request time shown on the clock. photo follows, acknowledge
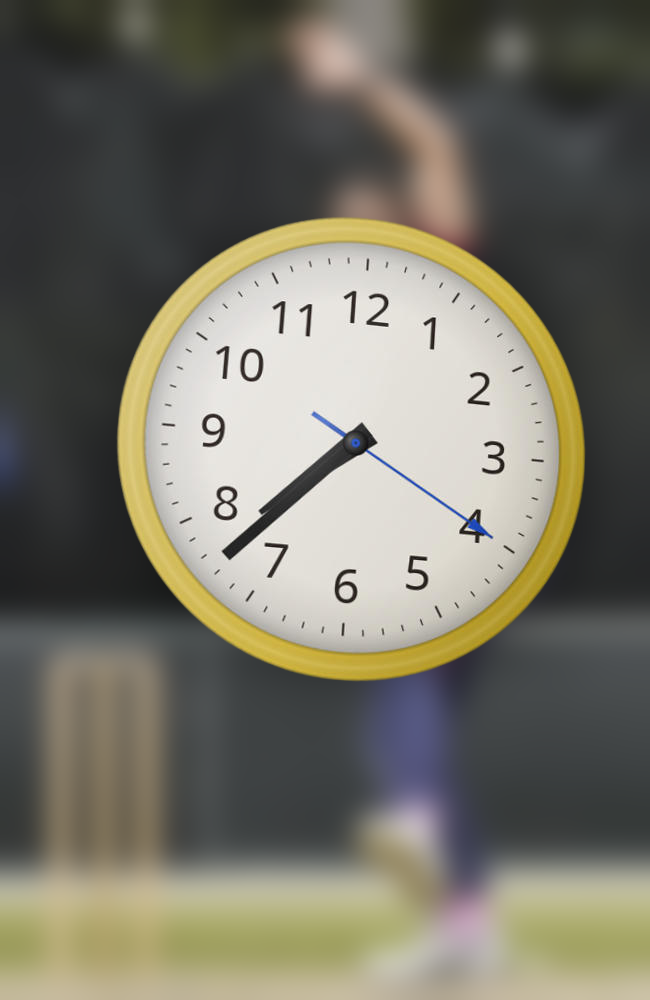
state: 7:37:20
